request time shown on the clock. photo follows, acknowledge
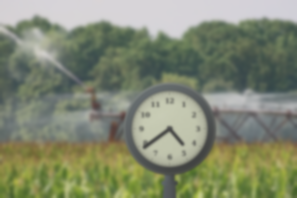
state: 4:39
